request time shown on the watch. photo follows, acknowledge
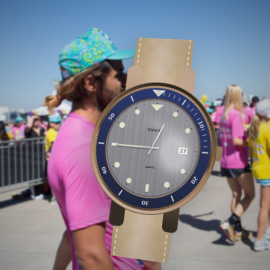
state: 12:45
